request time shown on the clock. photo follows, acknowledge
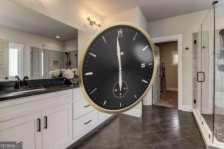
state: 5:59
